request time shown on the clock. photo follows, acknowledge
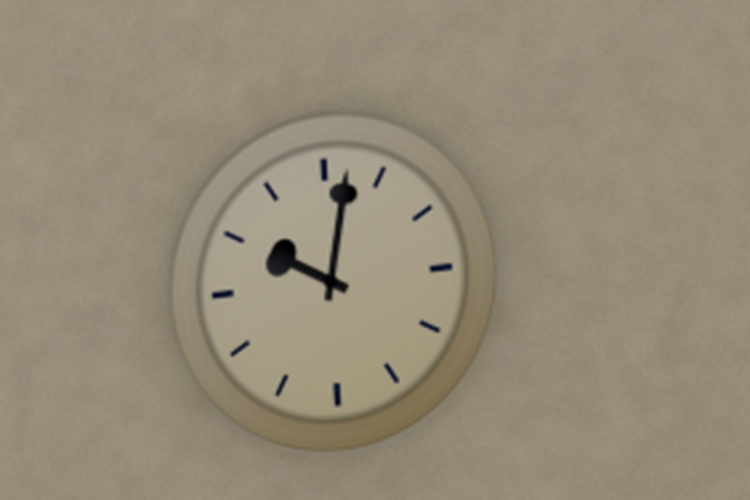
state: 10:02
